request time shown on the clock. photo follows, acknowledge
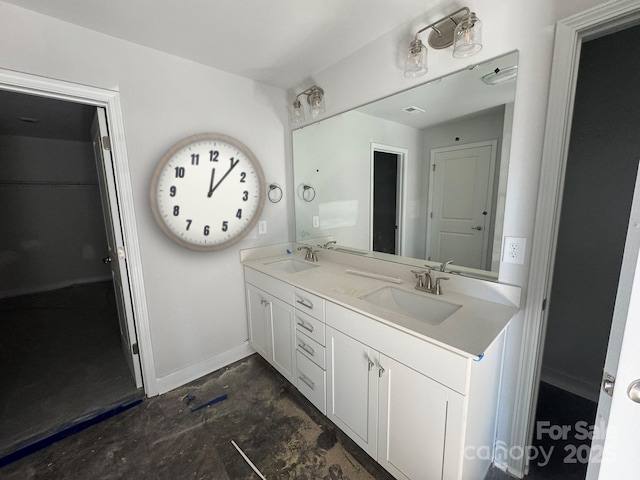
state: 12:06
